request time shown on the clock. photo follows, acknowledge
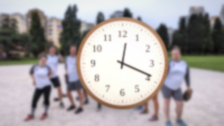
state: 12:19
